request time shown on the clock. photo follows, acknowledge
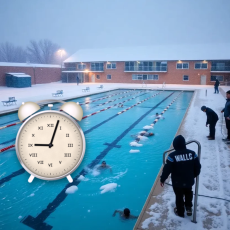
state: 9:03
